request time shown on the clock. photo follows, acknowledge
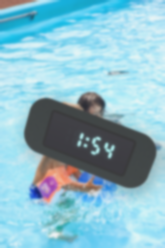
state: 1:54
